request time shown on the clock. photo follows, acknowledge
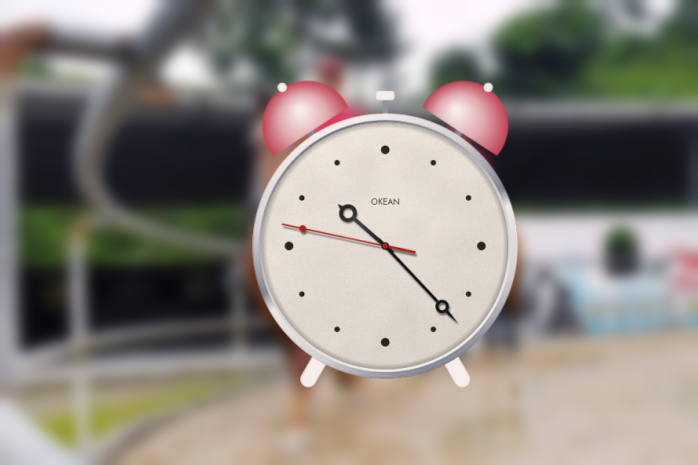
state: 10:22:47
